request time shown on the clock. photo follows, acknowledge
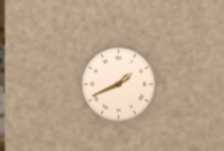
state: 1:41
